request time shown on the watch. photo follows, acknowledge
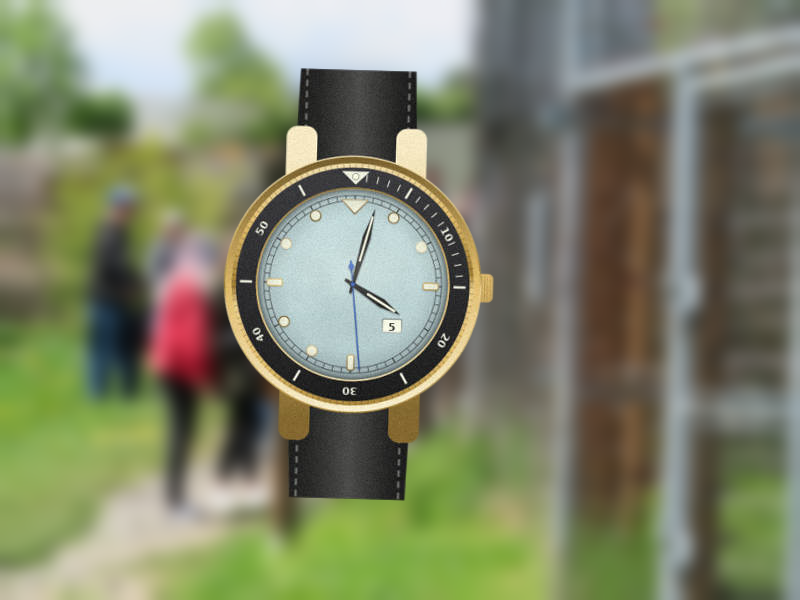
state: 4:02:29
